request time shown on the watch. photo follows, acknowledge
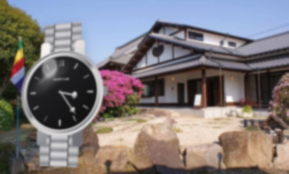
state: 3:24
